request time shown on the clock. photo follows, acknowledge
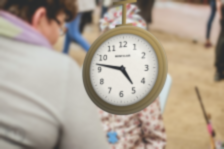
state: 4:47
